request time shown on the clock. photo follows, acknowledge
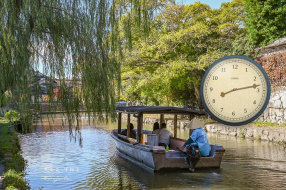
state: 8:13
